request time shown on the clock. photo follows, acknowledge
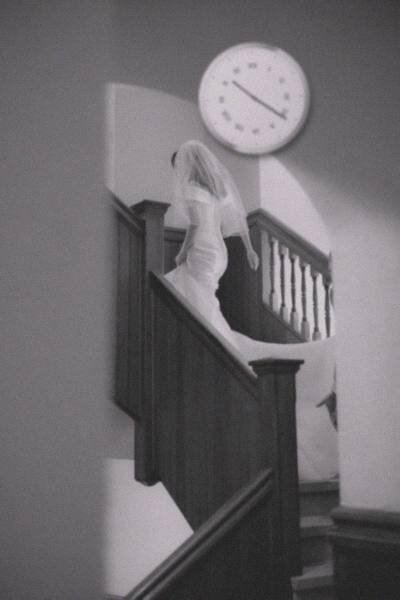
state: 10:21
